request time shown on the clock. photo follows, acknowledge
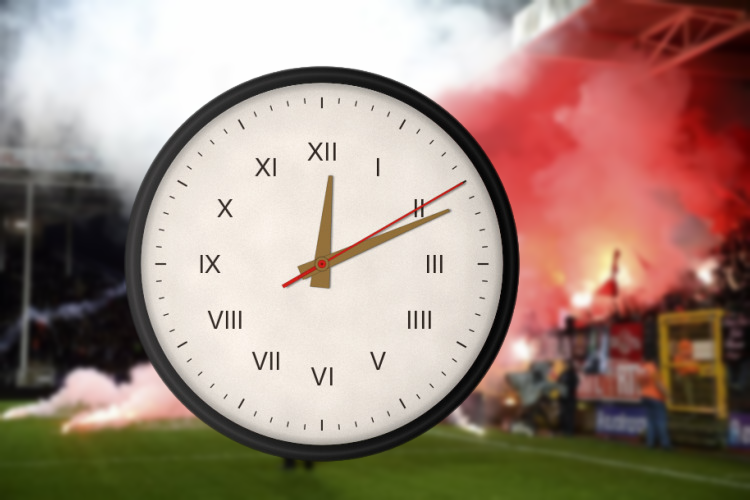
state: 12:11:10
